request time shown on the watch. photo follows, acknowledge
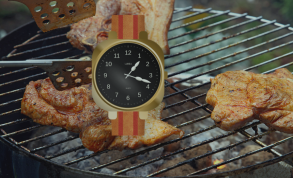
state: 1:18
